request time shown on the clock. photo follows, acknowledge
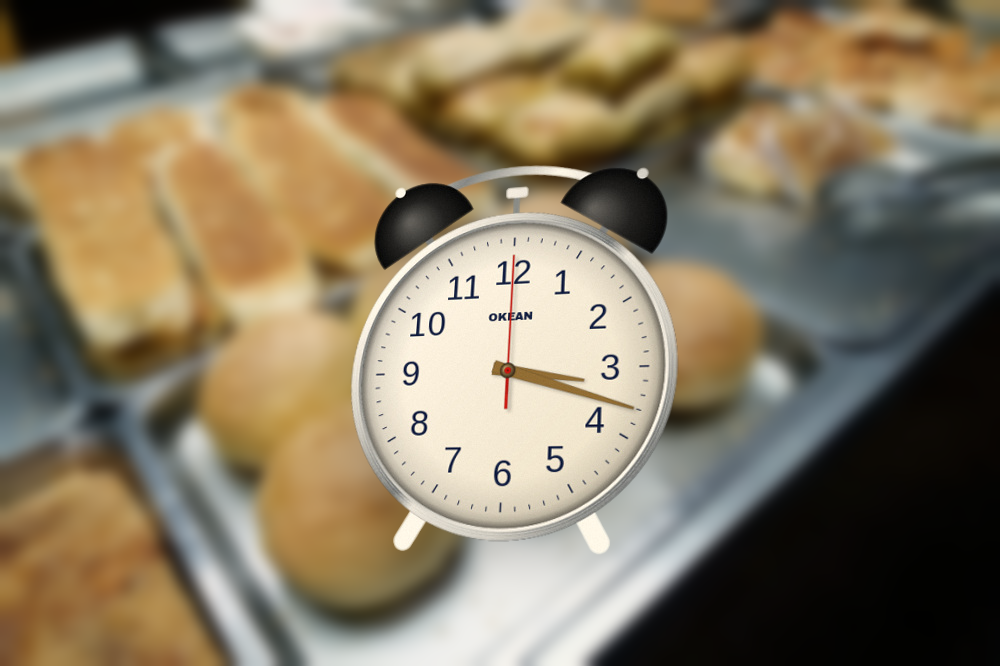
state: 3:18:00
